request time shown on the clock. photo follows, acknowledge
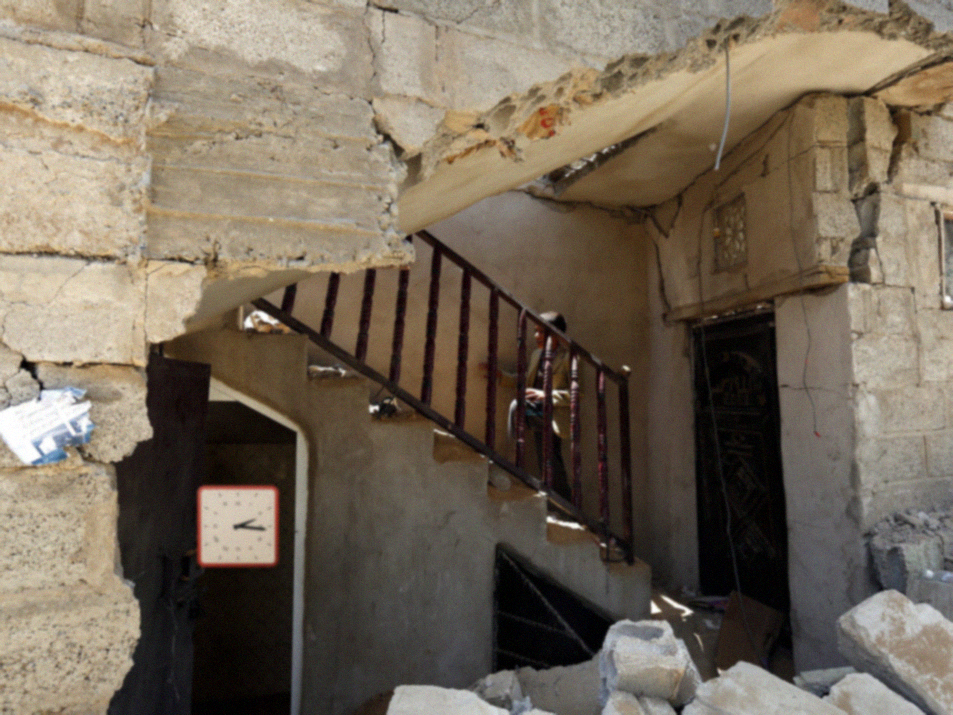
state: 2:16
